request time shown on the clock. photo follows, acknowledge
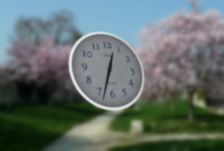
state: 12:33
